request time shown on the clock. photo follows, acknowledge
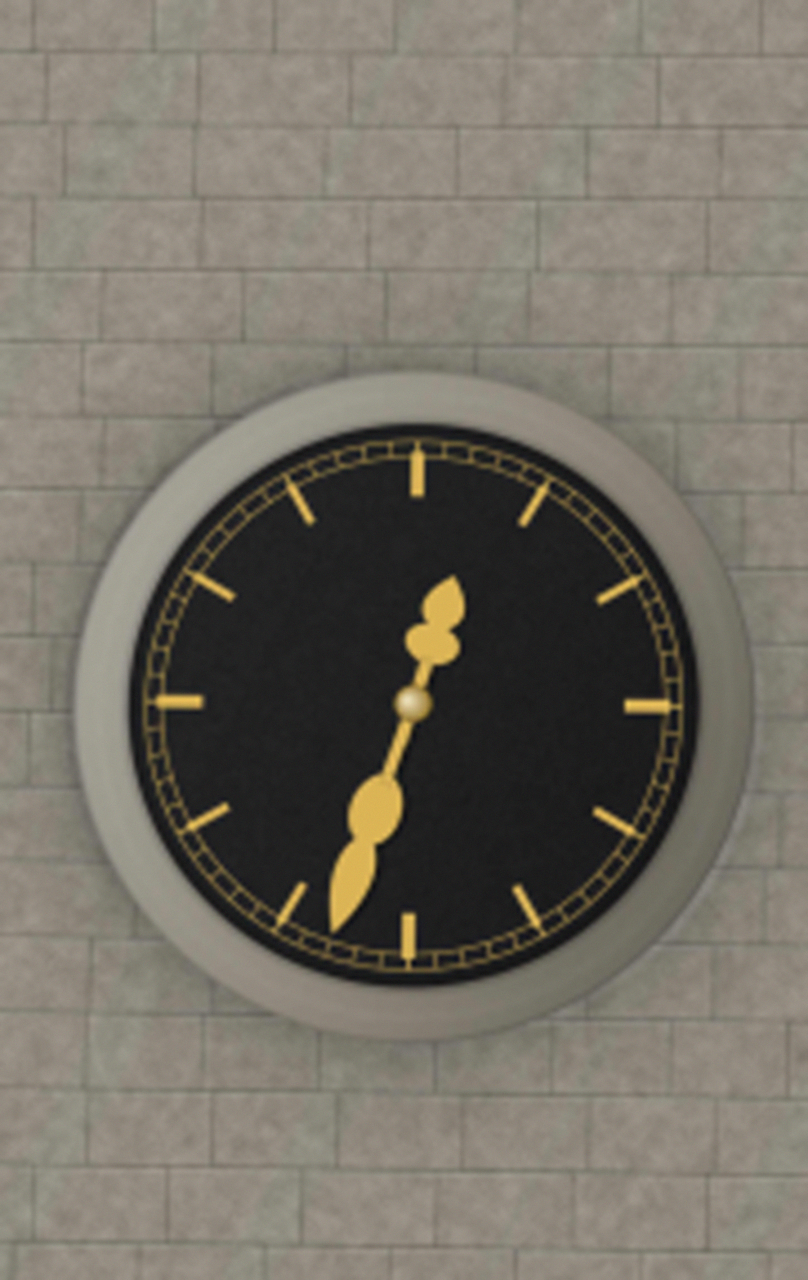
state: 12:33
